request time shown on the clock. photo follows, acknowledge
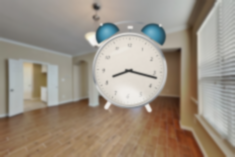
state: 8:17
